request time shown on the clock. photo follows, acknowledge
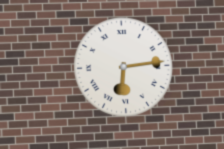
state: 6:14
